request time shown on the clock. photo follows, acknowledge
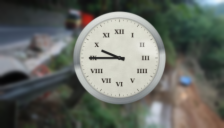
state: 9:45
